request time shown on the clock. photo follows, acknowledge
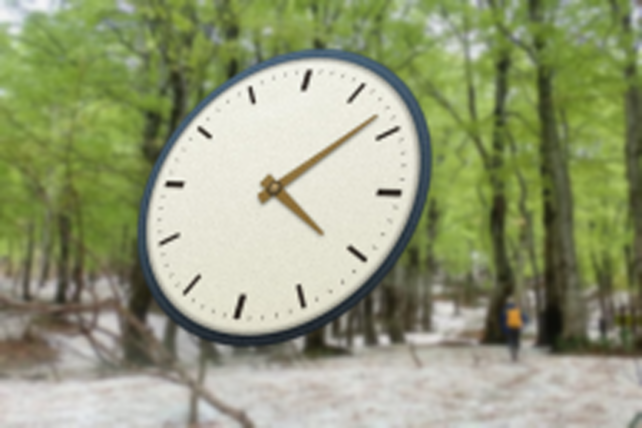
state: 4:08
